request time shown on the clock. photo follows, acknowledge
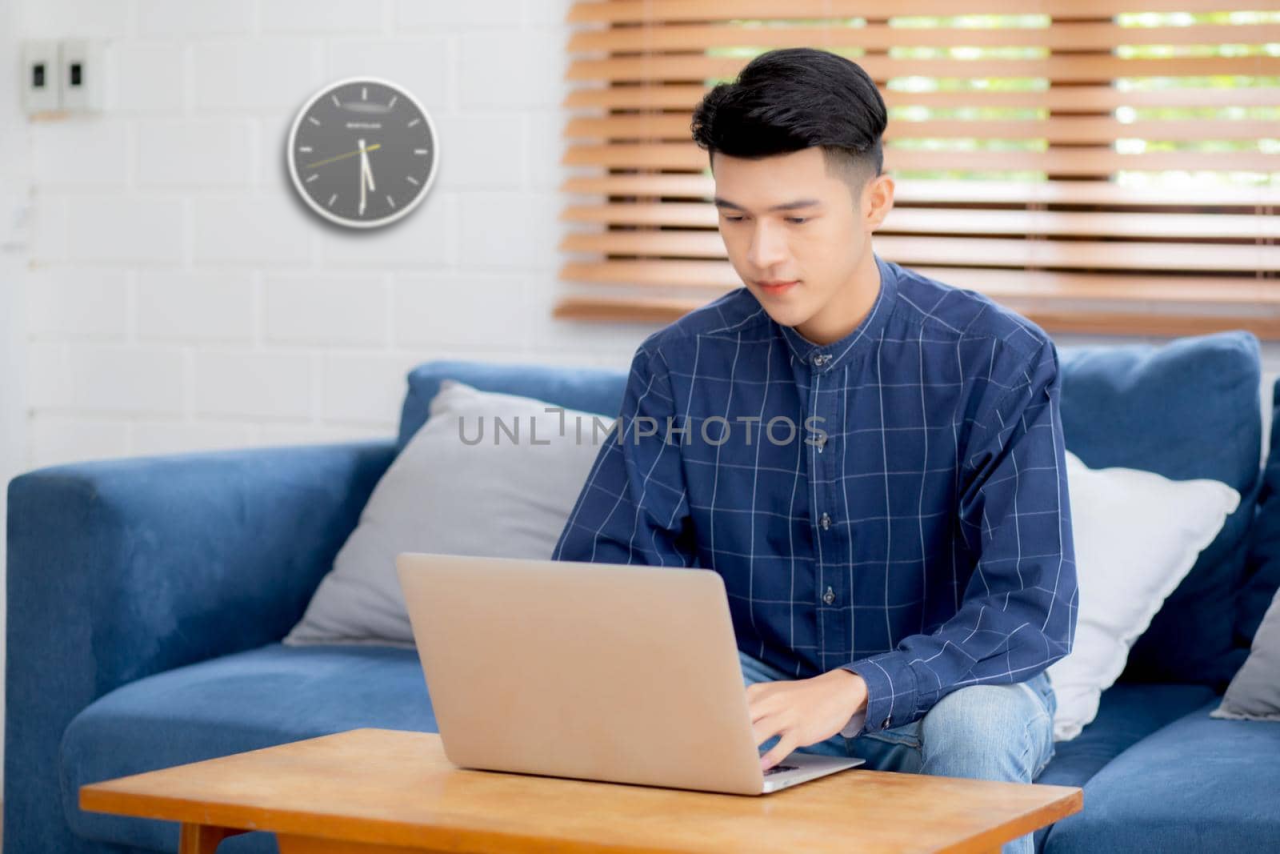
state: 5:29:42
